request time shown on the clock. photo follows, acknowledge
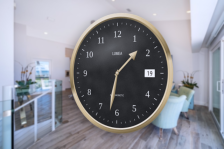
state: 1:32
